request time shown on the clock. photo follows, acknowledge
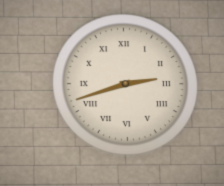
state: 2:42
